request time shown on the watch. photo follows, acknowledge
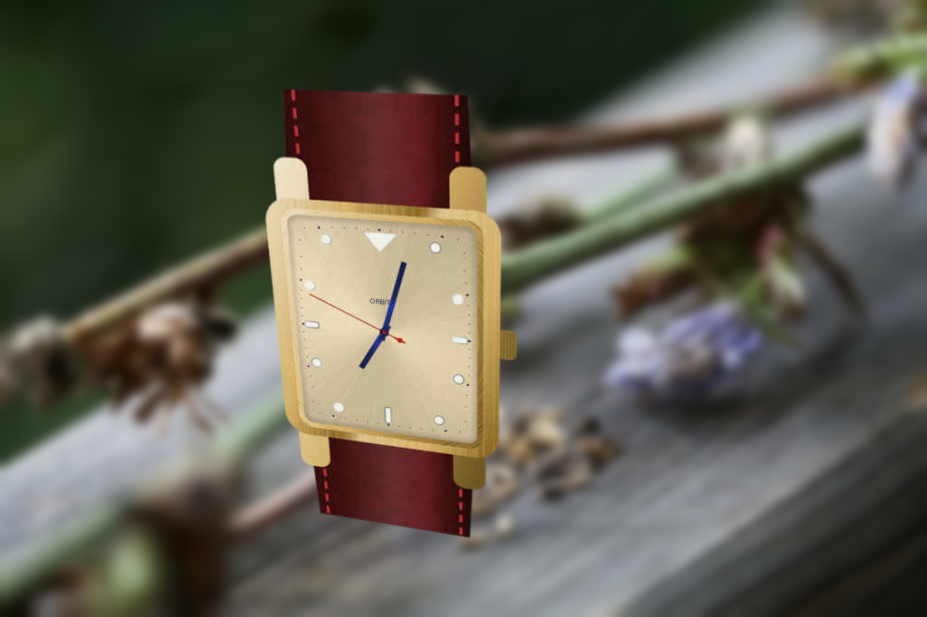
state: 7:02:49
